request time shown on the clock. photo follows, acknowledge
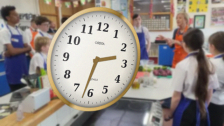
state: 2:32
